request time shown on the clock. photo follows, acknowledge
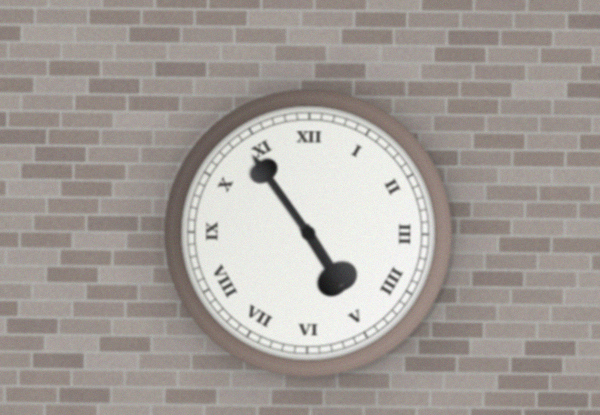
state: 4:54
